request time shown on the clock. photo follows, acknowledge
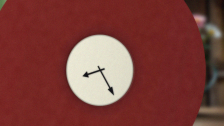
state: 8:25
